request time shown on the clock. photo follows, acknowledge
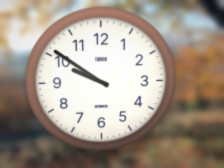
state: 9:51
